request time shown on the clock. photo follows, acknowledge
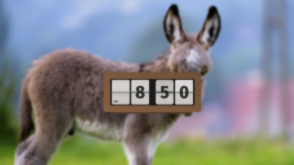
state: 8:50
